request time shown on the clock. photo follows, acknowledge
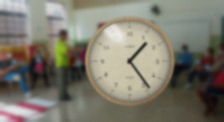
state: 1:24
